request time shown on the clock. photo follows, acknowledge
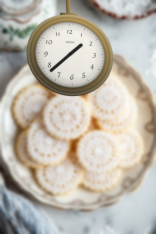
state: 1:38
